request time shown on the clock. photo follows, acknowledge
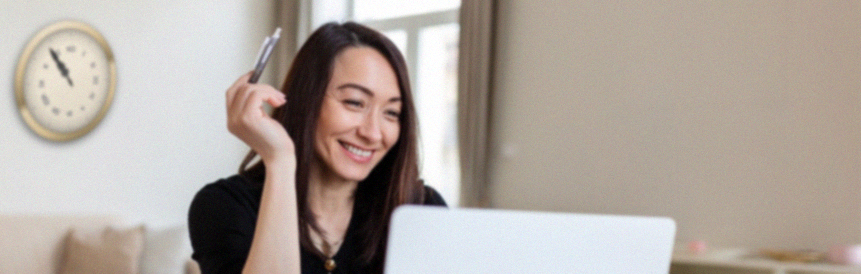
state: 10:54
